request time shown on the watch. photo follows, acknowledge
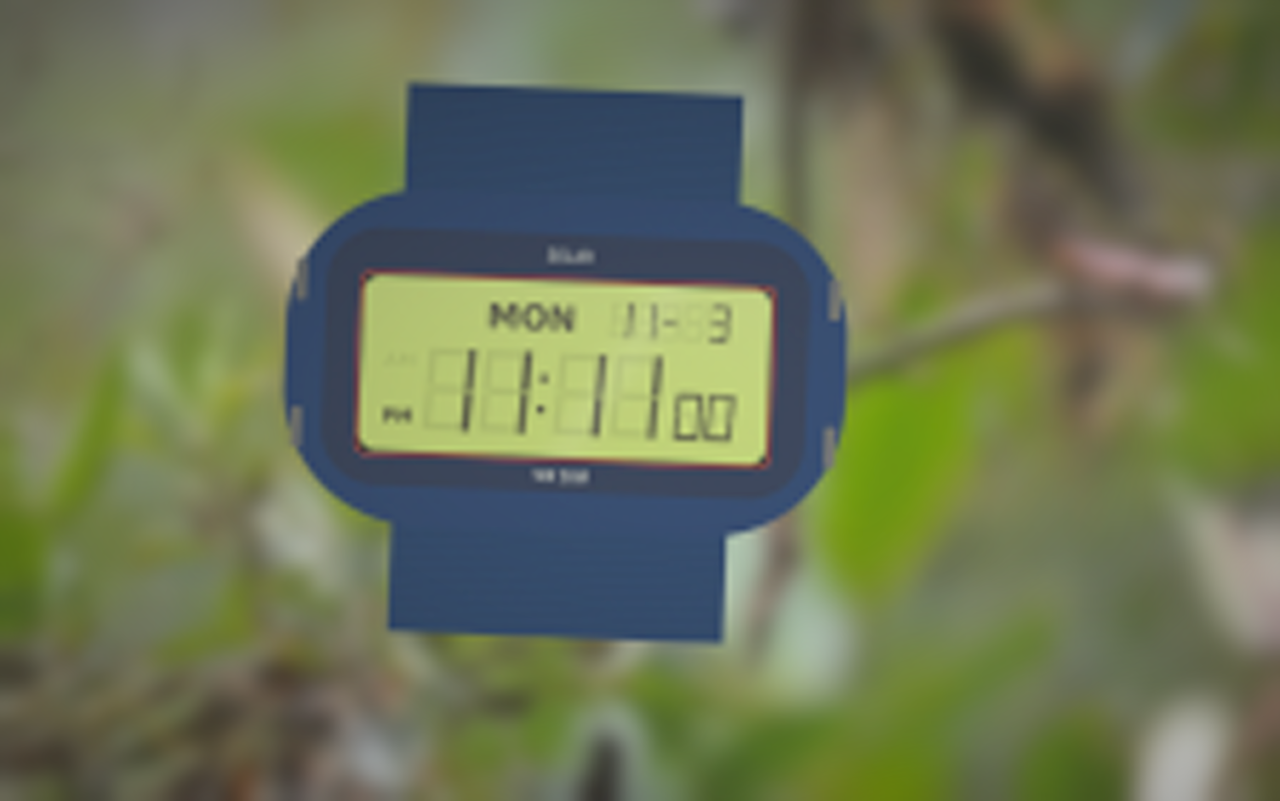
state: 11:11:00
